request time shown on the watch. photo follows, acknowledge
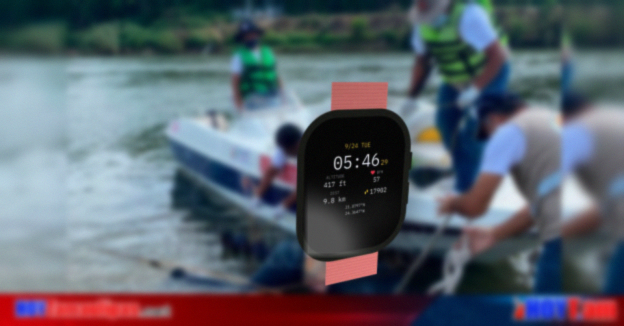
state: 5:46
